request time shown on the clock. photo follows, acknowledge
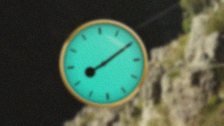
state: 8:10
